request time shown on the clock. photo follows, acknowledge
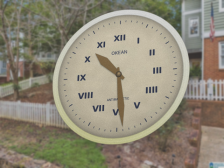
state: 10:29
